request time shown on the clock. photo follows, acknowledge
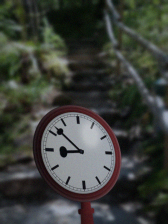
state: 8:52
